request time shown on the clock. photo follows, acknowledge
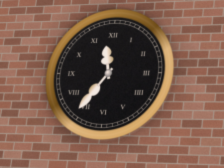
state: 11:36
